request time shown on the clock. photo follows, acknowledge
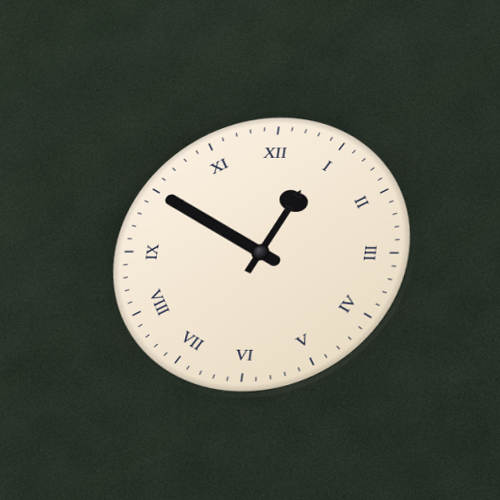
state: 12:50
